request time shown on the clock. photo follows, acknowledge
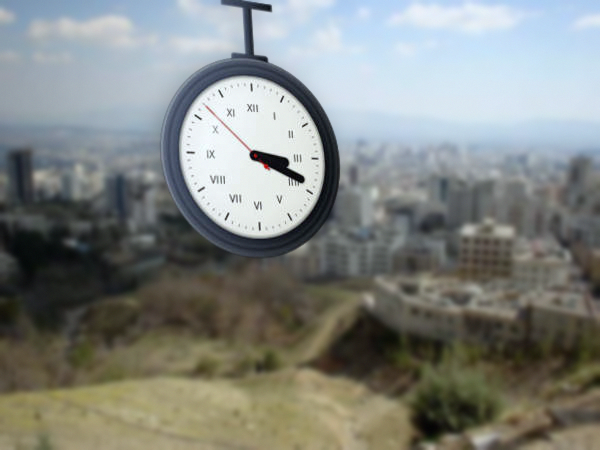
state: 3:18:52
